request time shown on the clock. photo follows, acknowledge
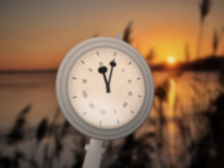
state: 11:00
